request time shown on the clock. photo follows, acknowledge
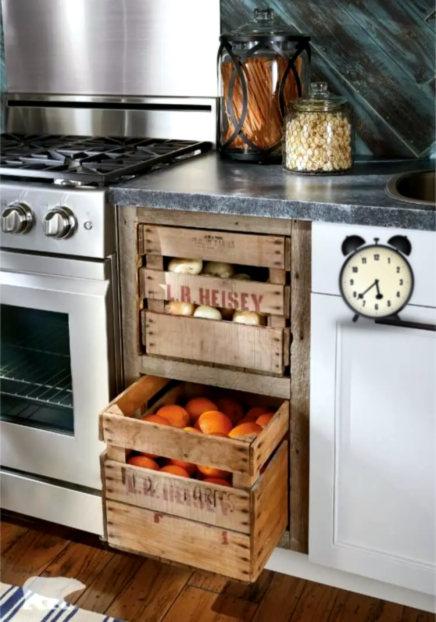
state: 5:38
